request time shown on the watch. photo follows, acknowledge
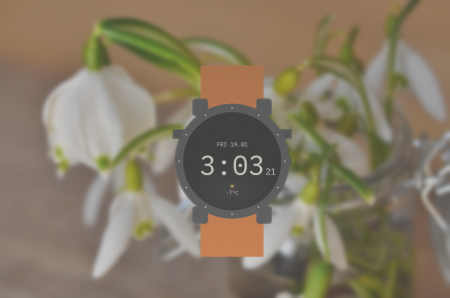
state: 3:03:21
